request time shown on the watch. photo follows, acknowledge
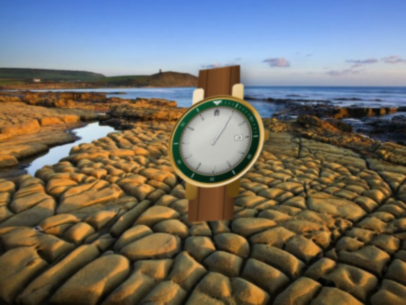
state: 1:05
